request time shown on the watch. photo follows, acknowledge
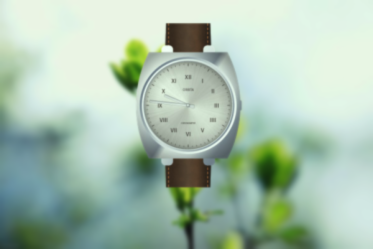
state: 9:46
